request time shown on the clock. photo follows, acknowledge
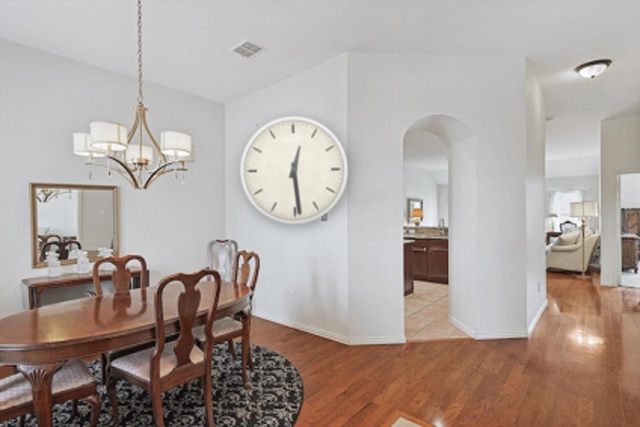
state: 12:29
